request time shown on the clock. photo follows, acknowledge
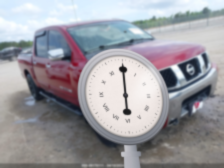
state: 6:00
